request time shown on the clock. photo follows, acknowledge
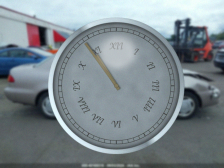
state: 10:54
